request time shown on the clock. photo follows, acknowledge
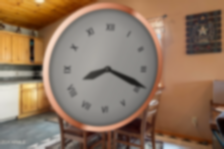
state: 8:19
